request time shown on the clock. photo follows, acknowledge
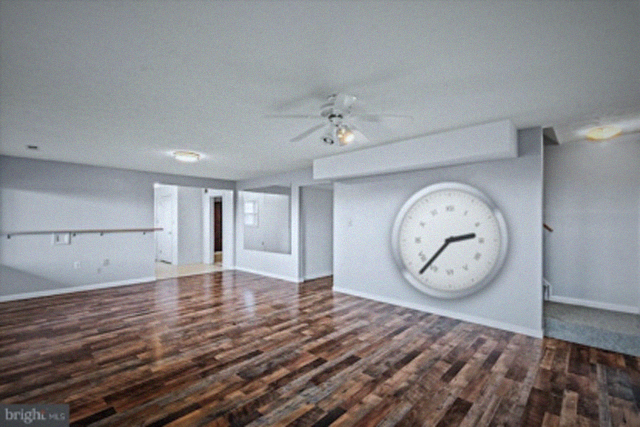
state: 2:37
